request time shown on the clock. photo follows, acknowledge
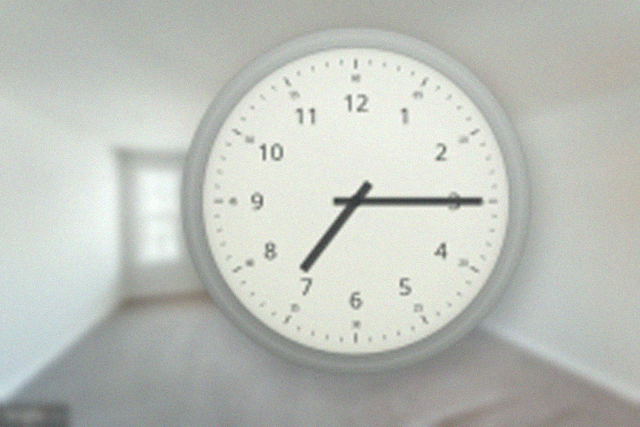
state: 7:15
